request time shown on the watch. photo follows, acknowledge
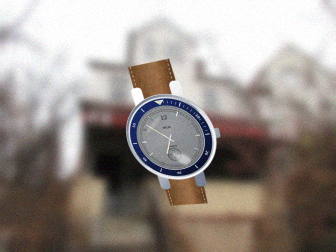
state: 6:52
